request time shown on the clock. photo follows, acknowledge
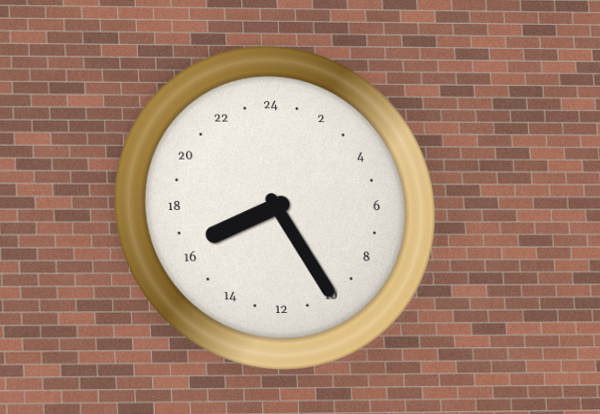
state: 16:25
